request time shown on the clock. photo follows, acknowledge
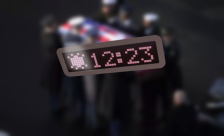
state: 12:23
